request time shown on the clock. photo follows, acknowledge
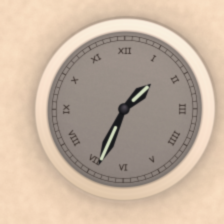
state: 1:34
